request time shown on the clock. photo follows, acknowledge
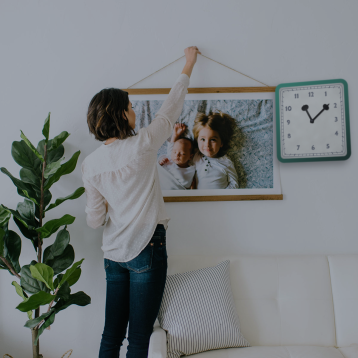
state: 11:08
